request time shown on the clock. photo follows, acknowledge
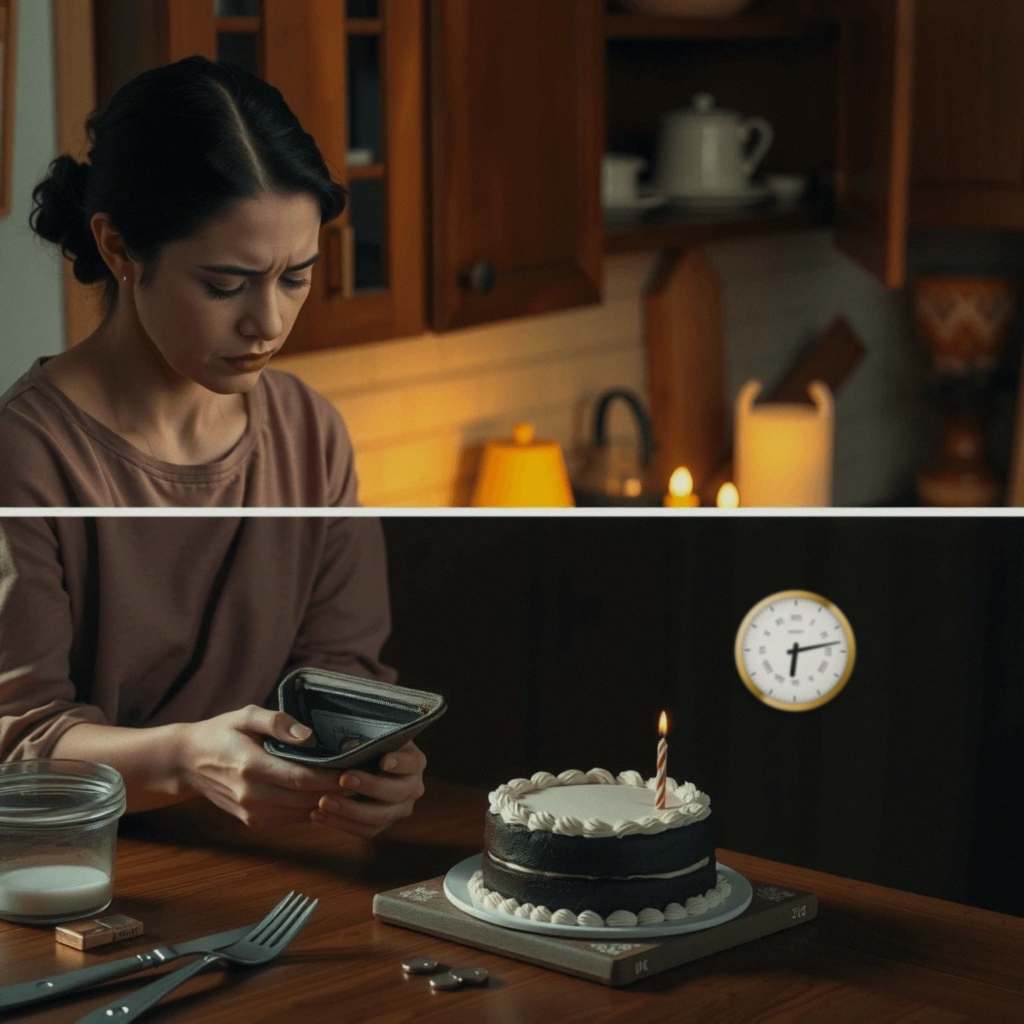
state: 6:13
